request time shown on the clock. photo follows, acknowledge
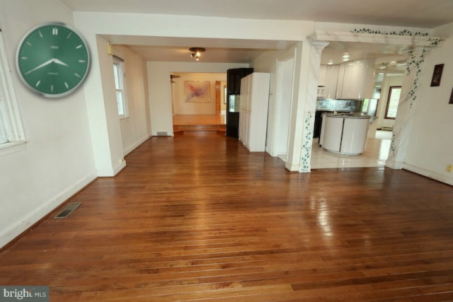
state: 3:40
